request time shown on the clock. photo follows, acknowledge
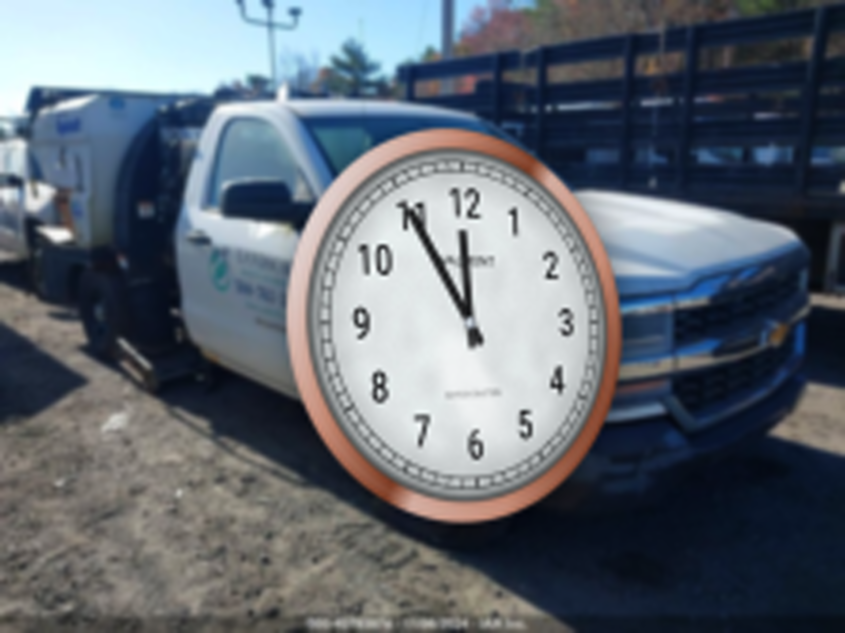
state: 11:55
